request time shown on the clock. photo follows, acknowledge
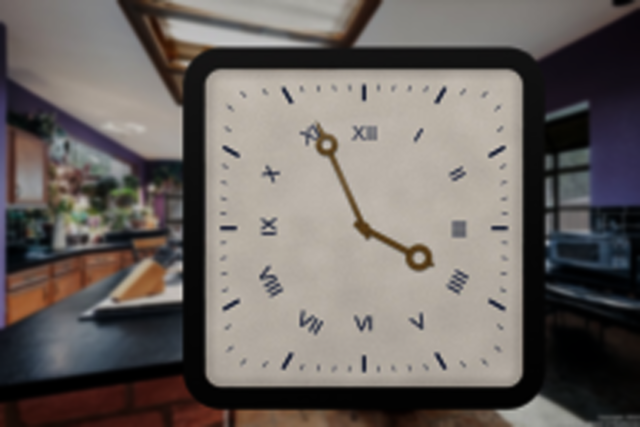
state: 3:56
